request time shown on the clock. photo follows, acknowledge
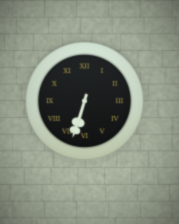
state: 6:33
